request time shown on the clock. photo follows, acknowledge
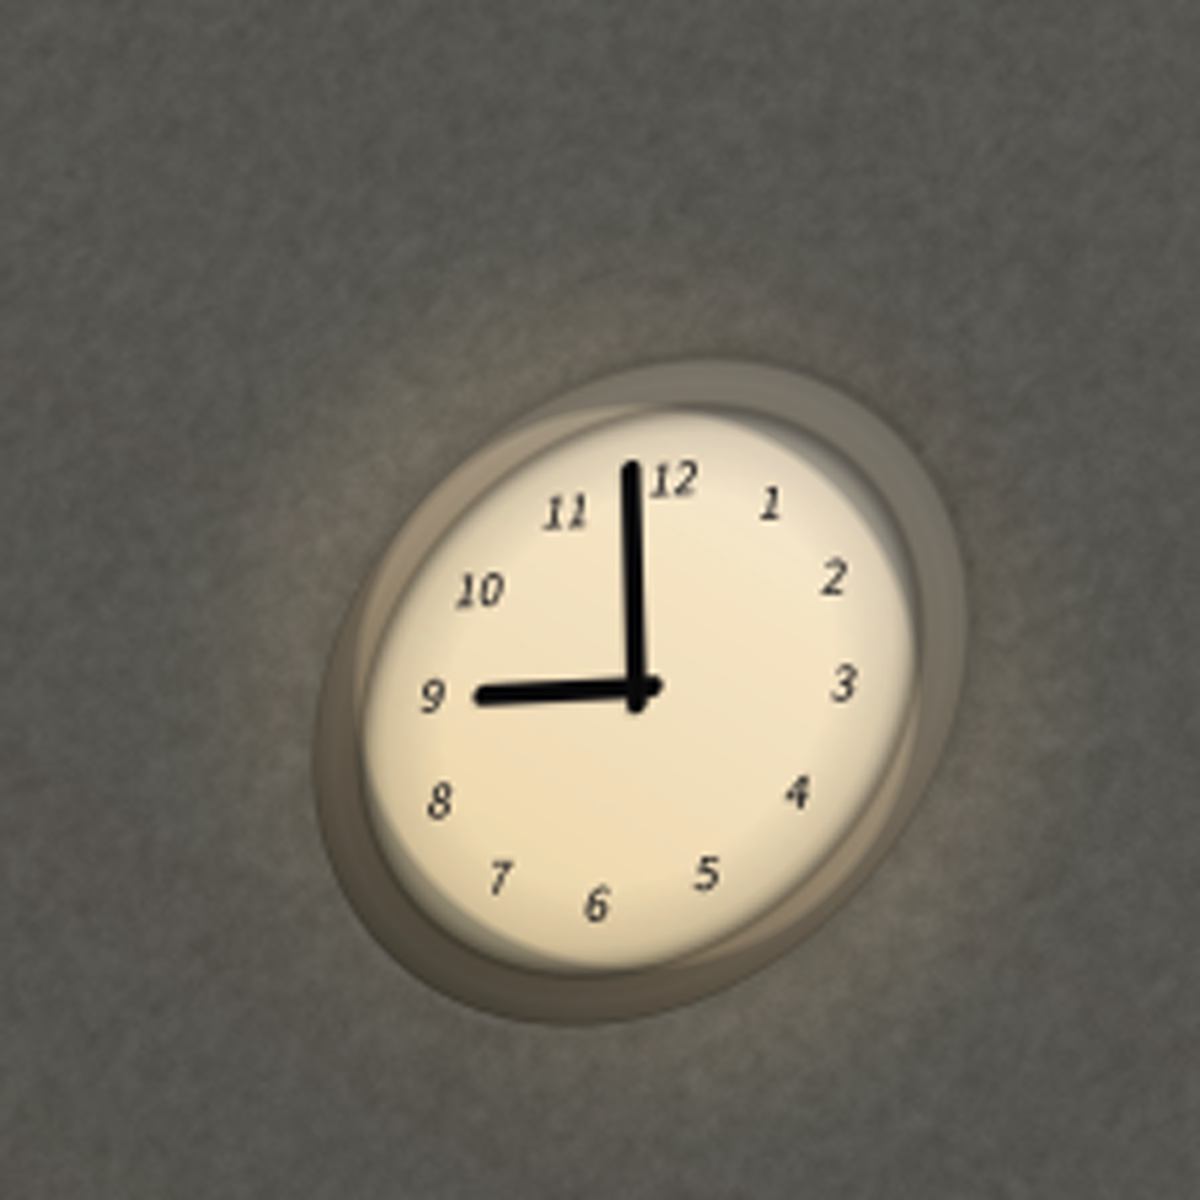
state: 8:58
